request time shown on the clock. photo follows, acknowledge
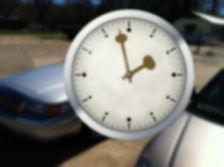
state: 1:58
